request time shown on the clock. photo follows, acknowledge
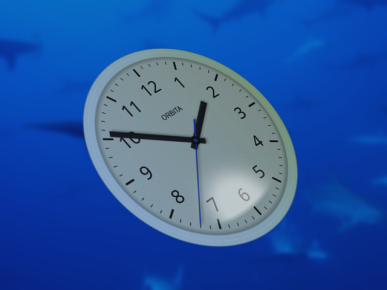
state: 1:50:37
